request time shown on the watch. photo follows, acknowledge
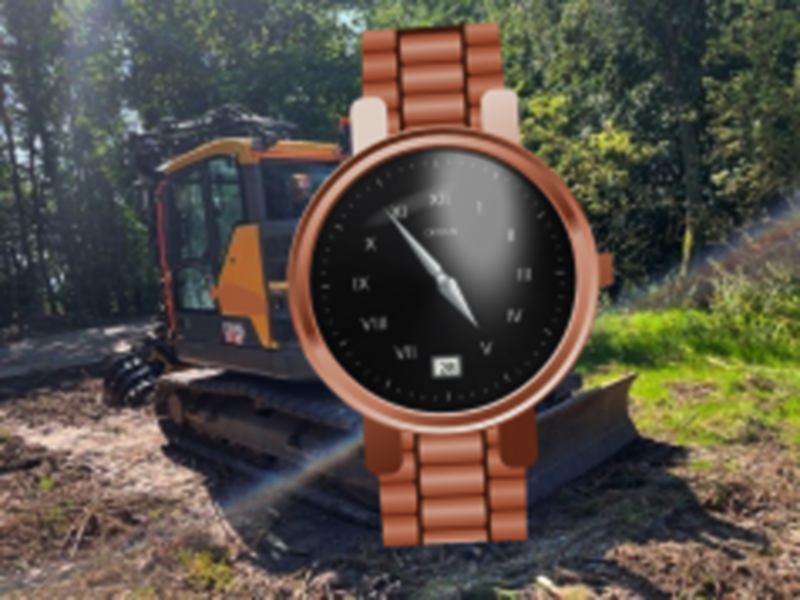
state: 4:54
